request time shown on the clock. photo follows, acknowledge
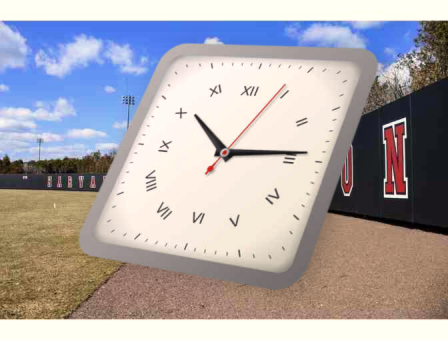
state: 10:14:04
